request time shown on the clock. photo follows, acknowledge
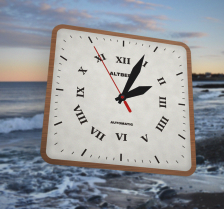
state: 2:03:55
